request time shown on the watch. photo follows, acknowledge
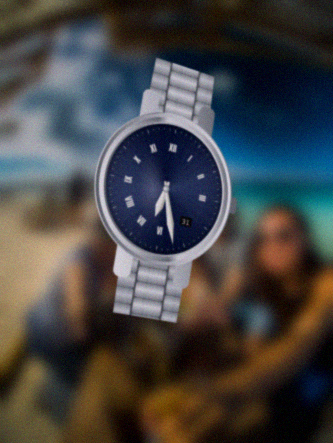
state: 6:27
